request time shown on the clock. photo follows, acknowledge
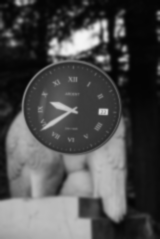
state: 9:39
